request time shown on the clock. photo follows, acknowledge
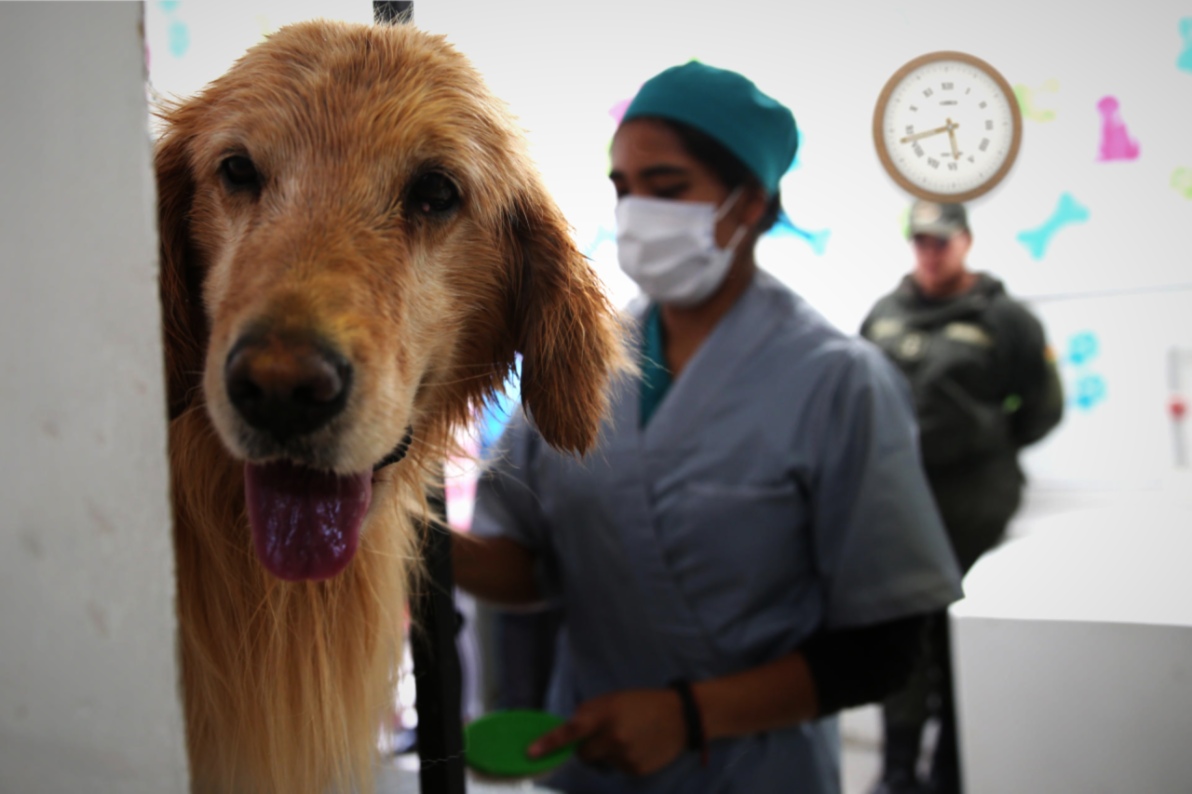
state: 5:43
